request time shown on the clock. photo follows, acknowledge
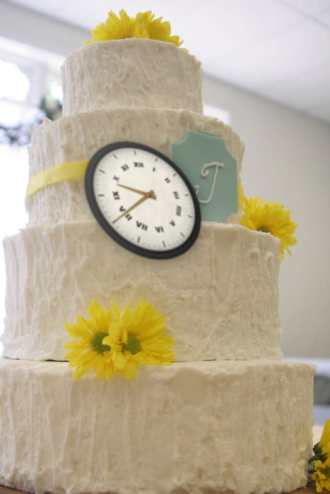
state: 9:40
